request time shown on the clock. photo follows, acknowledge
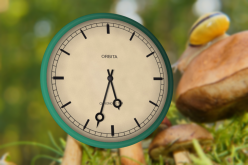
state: 5:33
